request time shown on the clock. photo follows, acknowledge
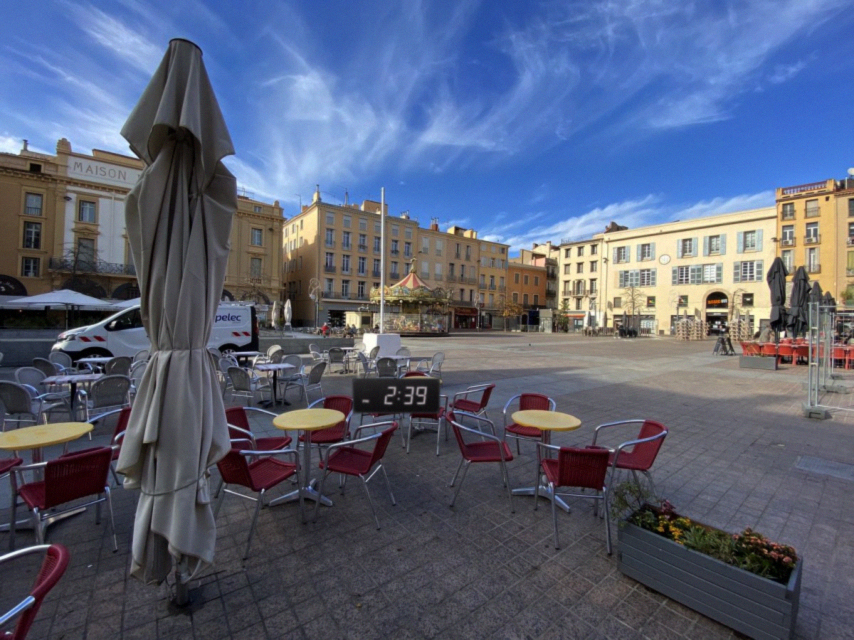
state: 2:39
